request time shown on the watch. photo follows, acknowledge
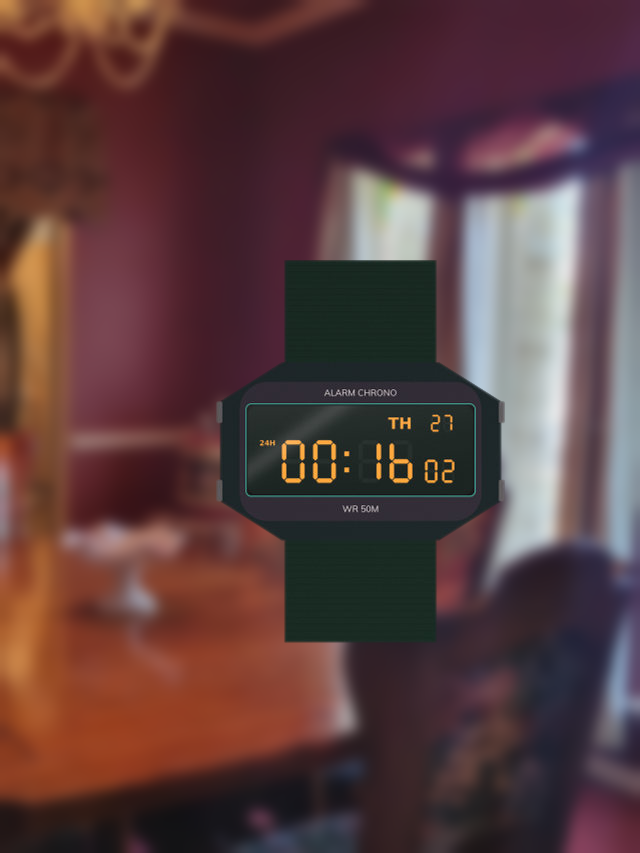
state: 0:16:02
